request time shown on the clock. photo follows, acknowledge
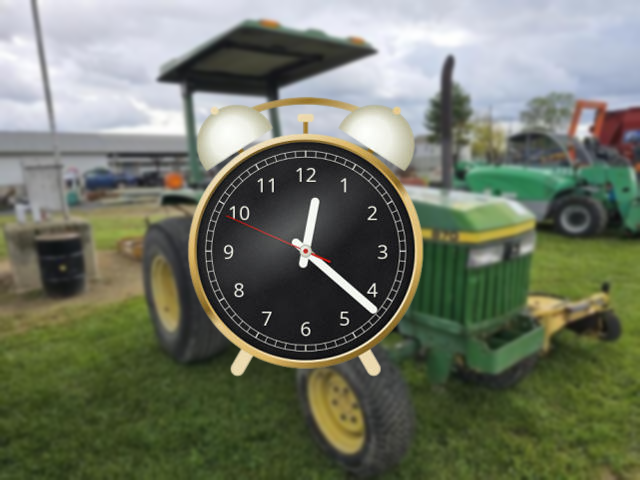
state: 12:21:49
